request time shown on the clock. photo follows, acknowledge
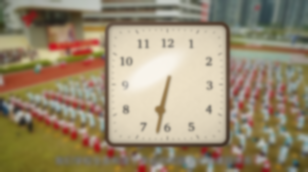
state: 6:32
